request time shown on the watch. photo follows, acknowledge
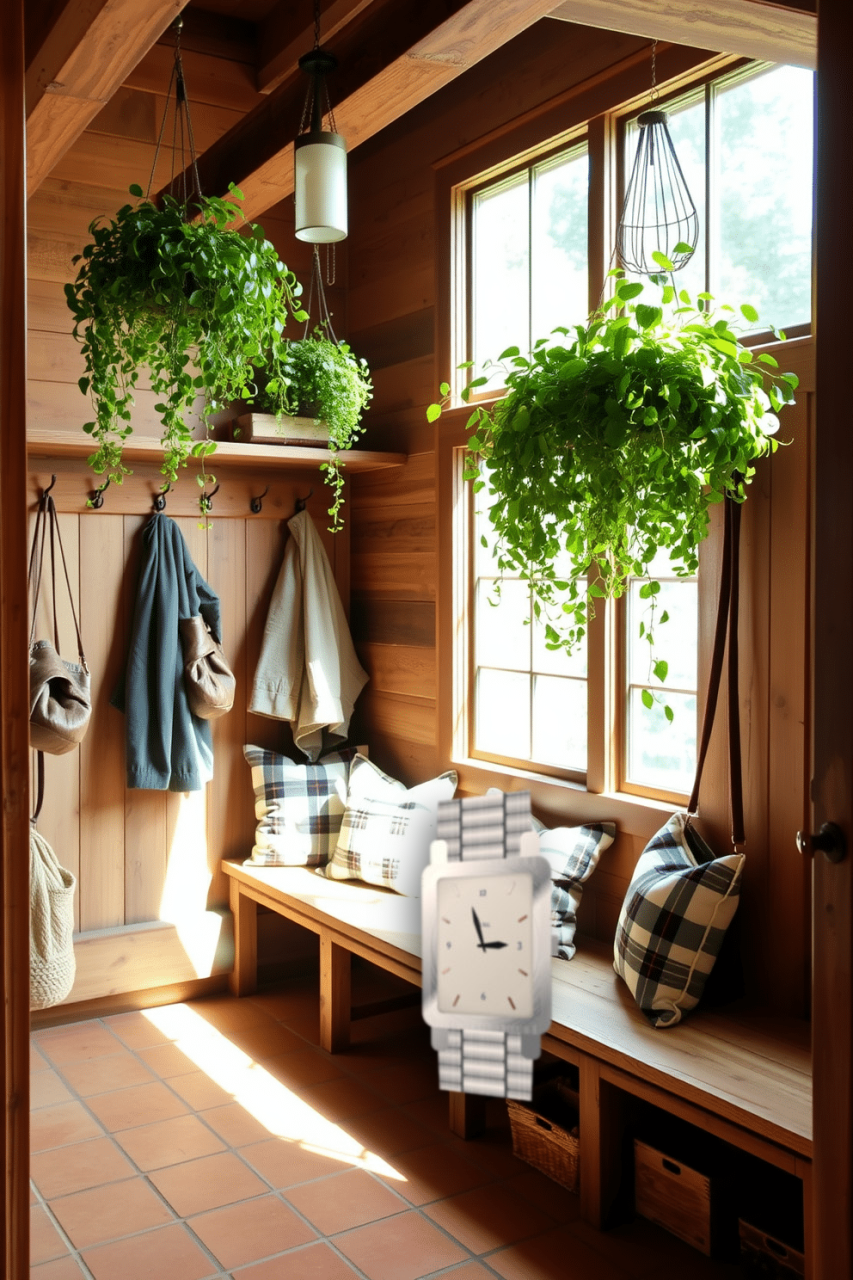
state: 2:57
